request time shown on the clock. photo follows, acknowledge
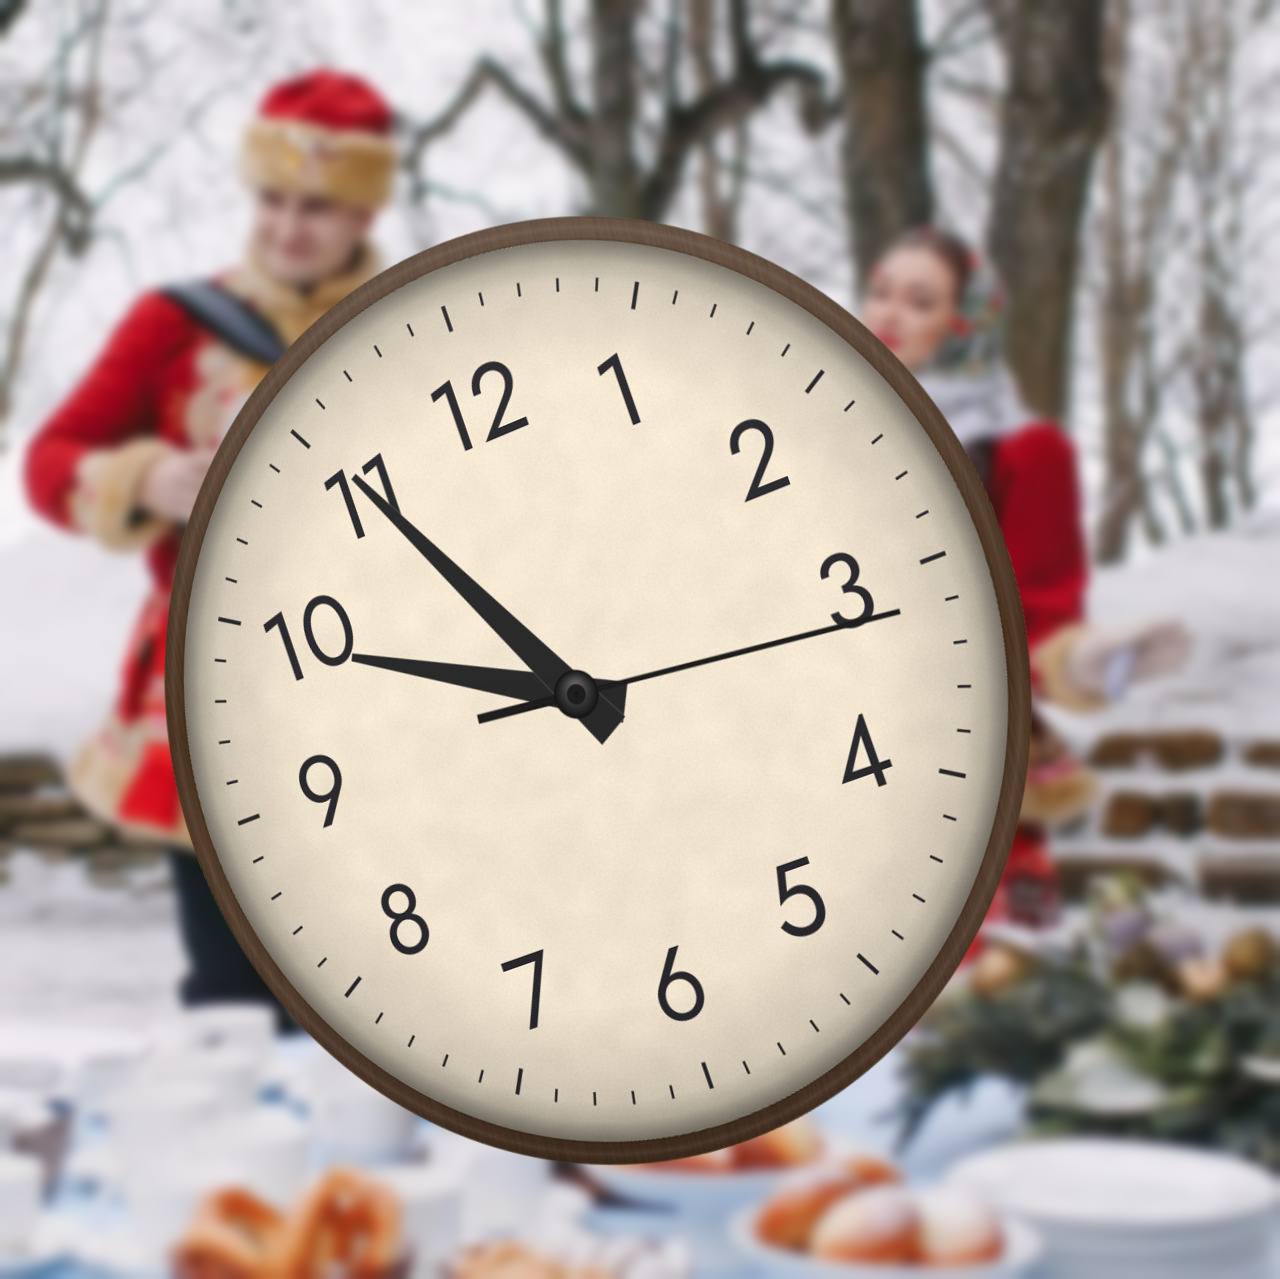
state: 9:55:16
